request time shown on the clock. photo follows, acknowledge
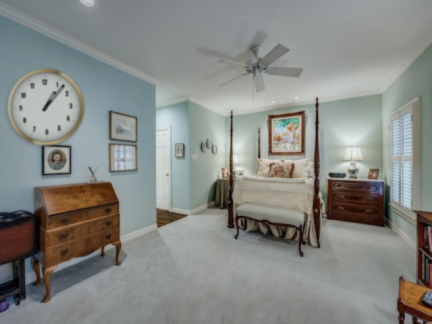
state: 1:07
